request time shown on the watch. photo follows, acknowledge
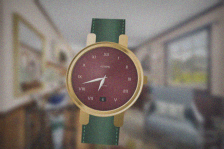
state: 6:42
